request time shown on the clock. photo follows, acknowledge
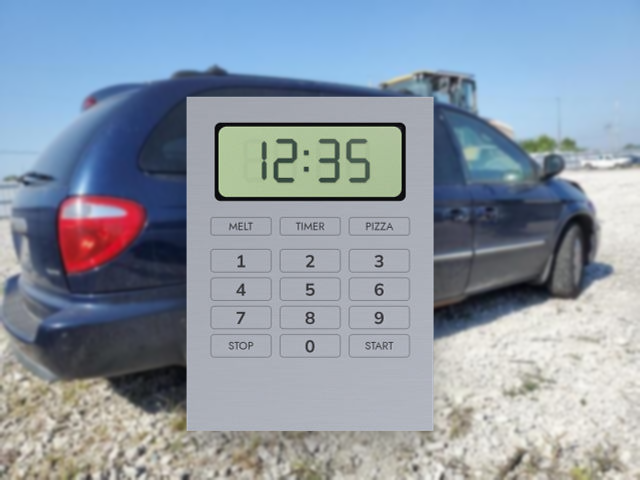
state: 12:35
